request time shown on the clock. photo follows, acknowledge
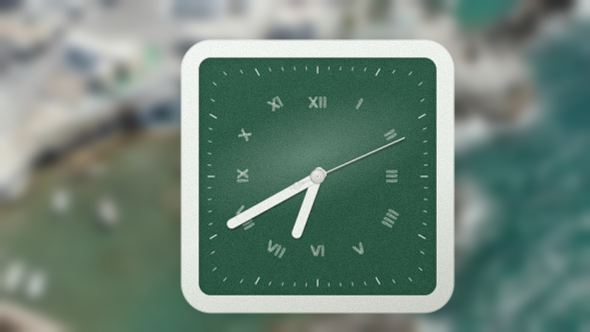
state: 6:40:11
